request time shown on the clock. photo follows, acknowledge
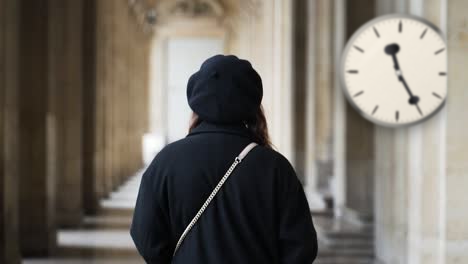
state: 11:25
